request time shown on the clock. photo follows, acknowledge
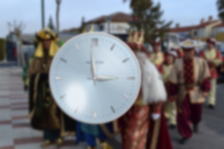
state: 2:59
